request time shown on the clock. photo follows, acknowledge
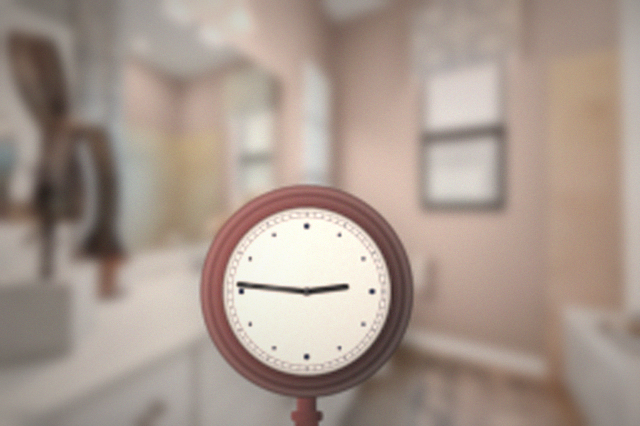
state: 2:46
